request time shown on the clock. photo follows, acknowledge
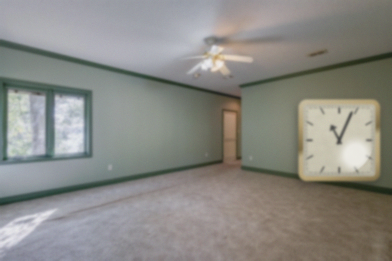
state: 11:04
